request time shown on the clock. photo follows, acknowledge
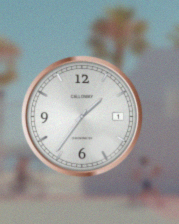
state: 1:36
